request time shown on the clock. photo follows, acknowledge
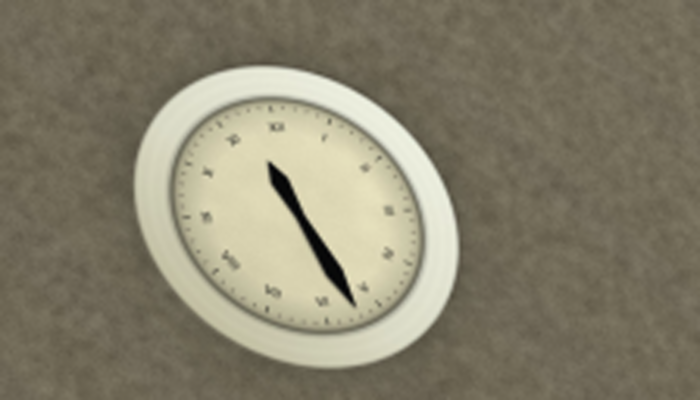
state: 11:27
